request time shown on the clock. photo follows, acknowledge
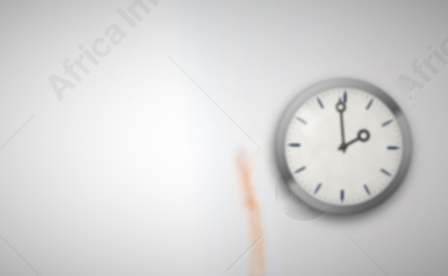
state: 1:59
